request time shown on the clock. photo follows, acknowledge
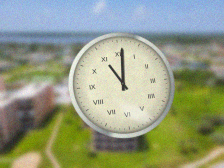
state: 11:01
